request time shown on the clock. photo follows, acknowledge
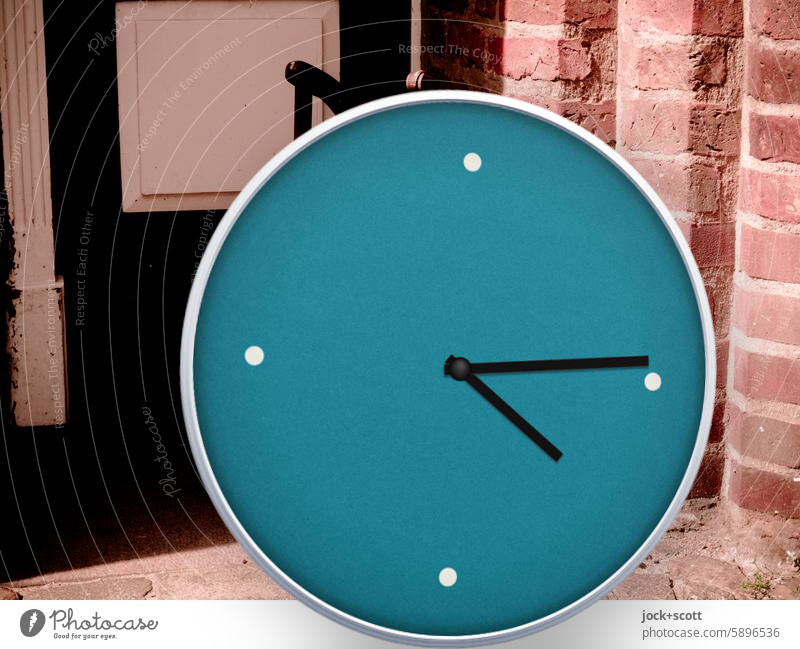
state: 4:14
